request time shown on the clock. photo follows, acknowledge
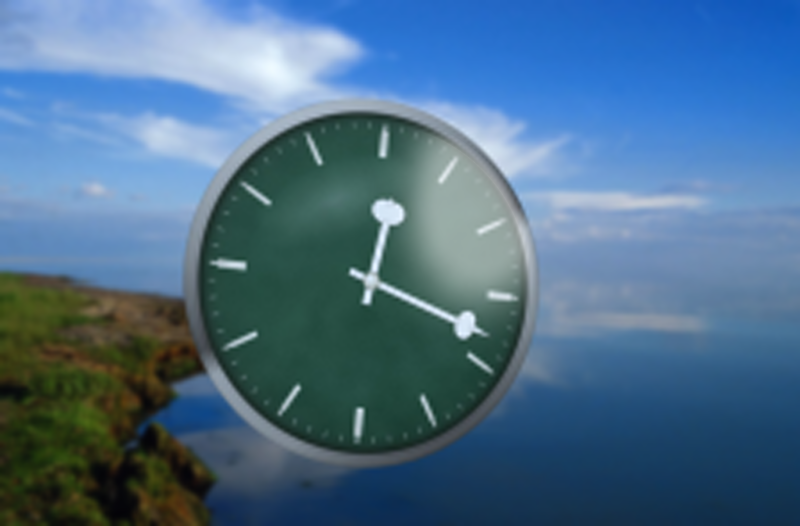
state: 12:18
